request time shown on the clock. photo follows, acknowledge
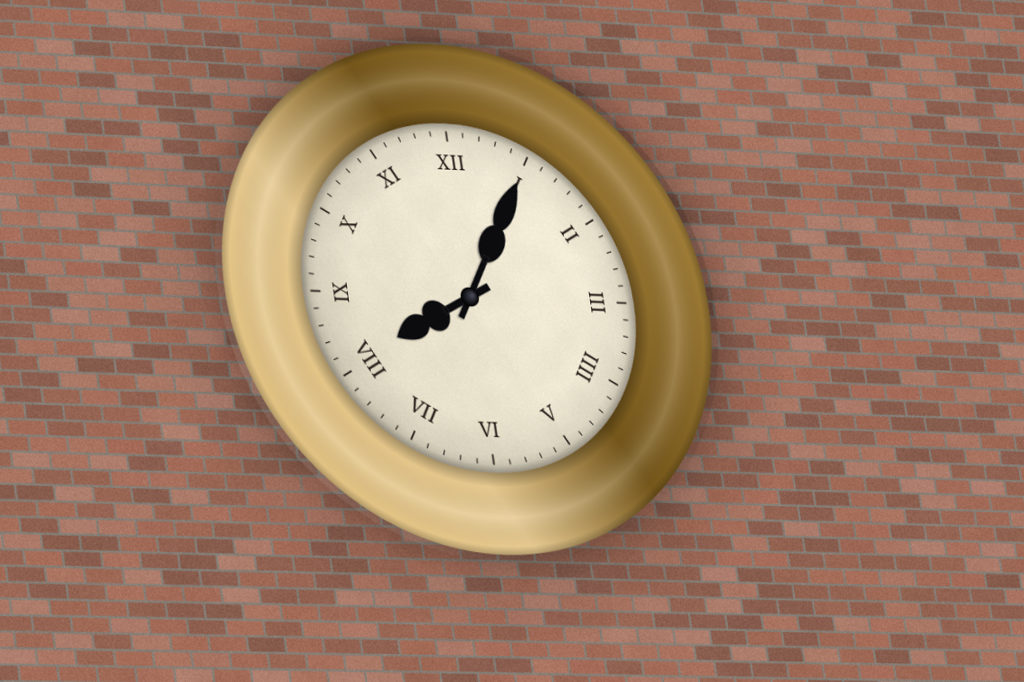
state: 8:05
